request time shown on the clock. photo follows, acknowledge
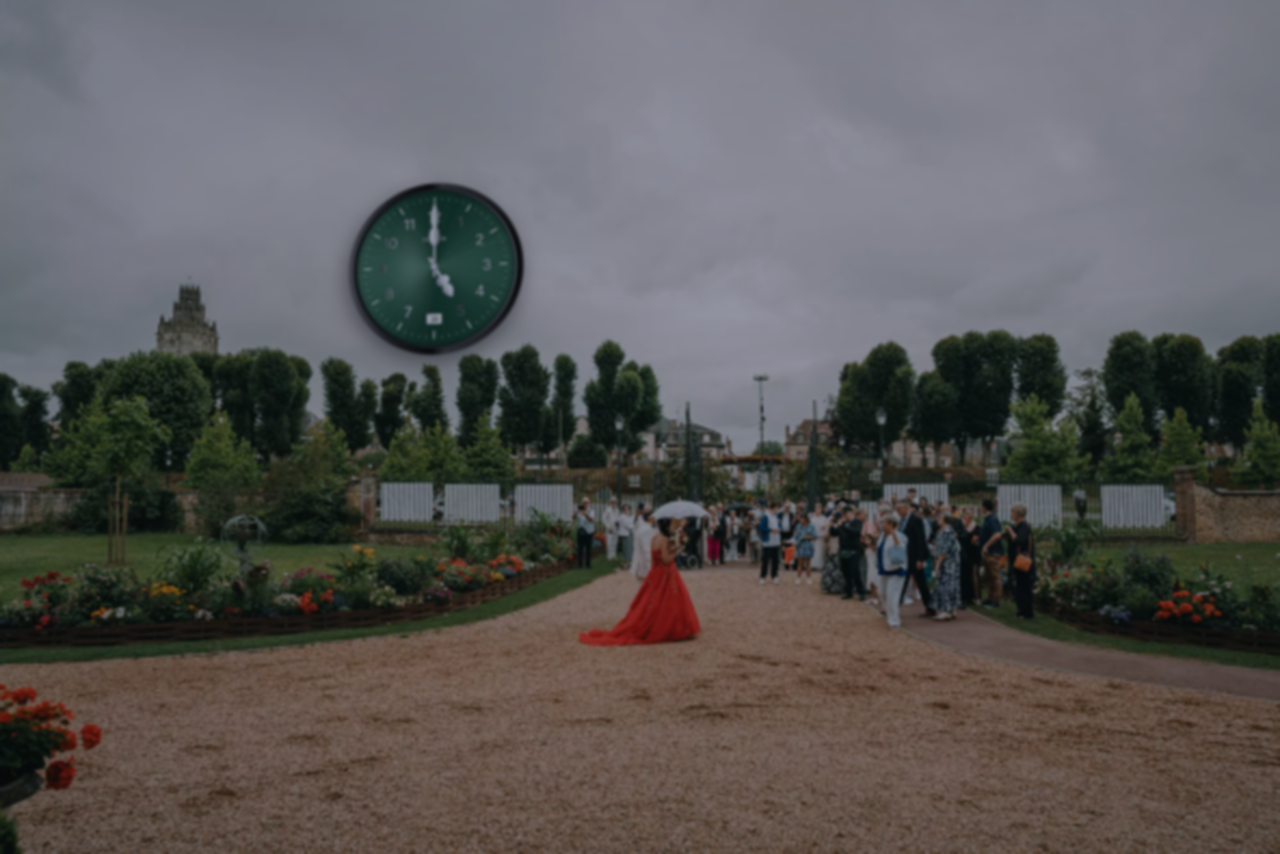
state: 5:00
